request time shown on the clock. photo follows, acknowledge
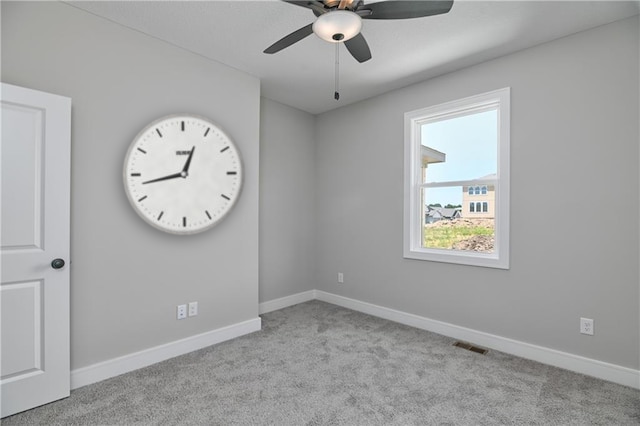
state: 12:43
